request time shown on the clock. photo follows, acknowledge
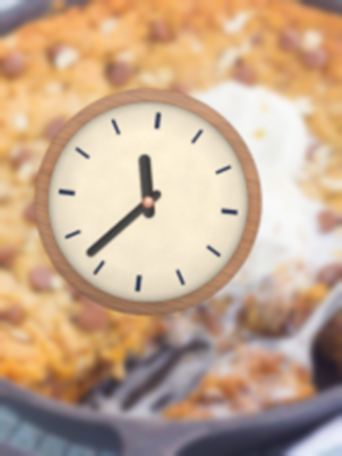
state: 11:37
